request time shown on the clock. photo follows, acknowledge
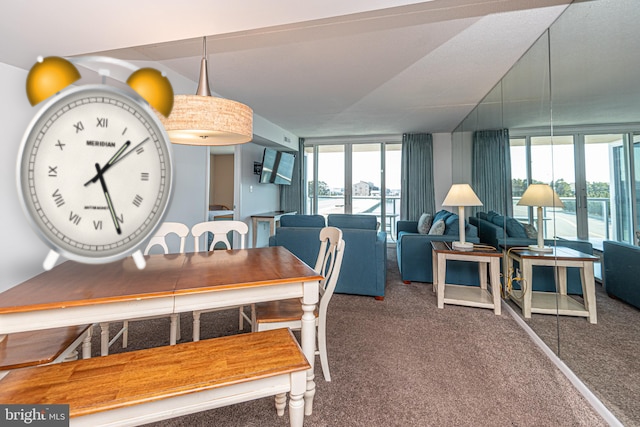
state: 1:26:09
